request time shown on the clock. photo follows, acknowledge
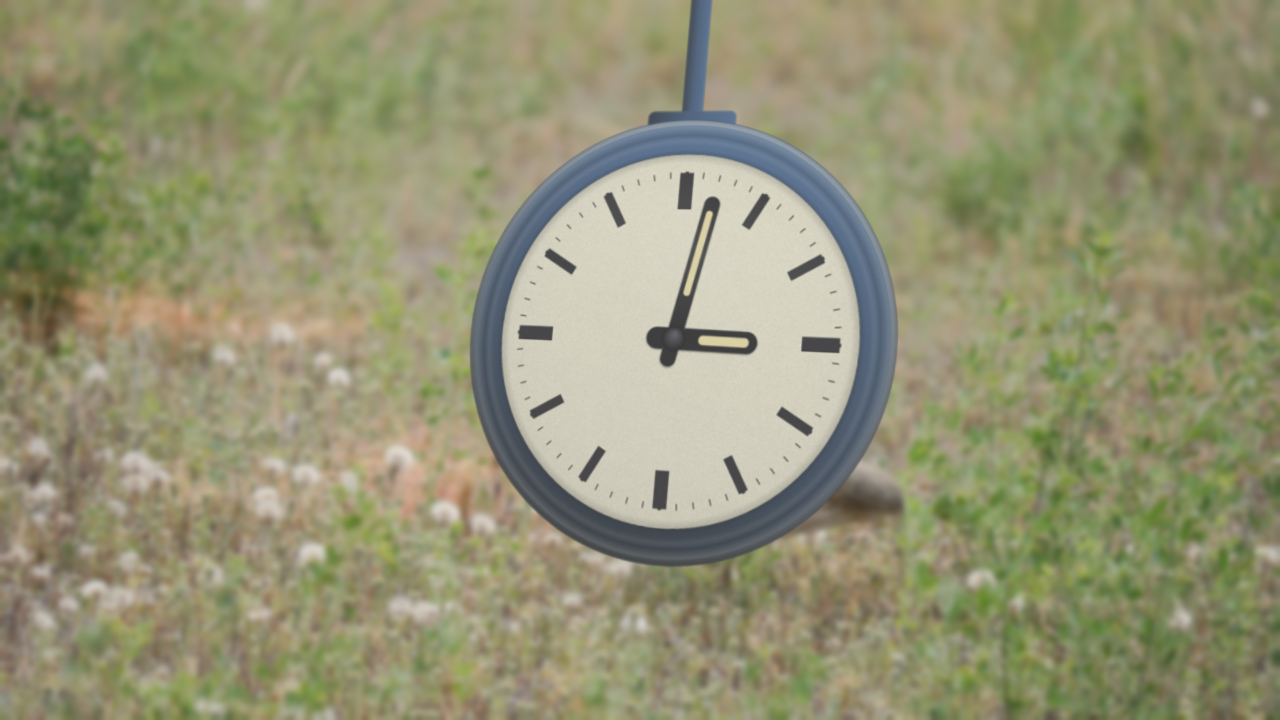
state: 3:02
